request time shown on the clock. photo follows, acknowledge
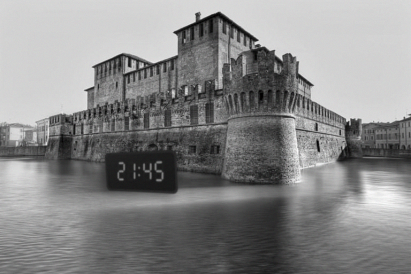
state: 21:45
